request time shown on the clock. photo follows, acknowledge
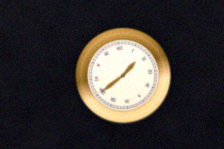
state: 1:40
